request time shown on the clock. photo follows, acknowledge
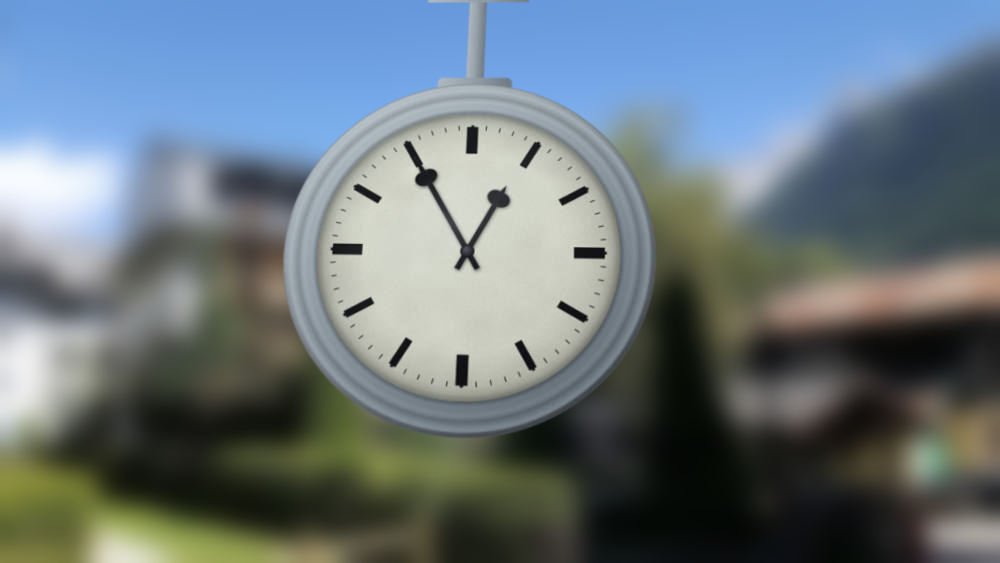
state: 12:55
